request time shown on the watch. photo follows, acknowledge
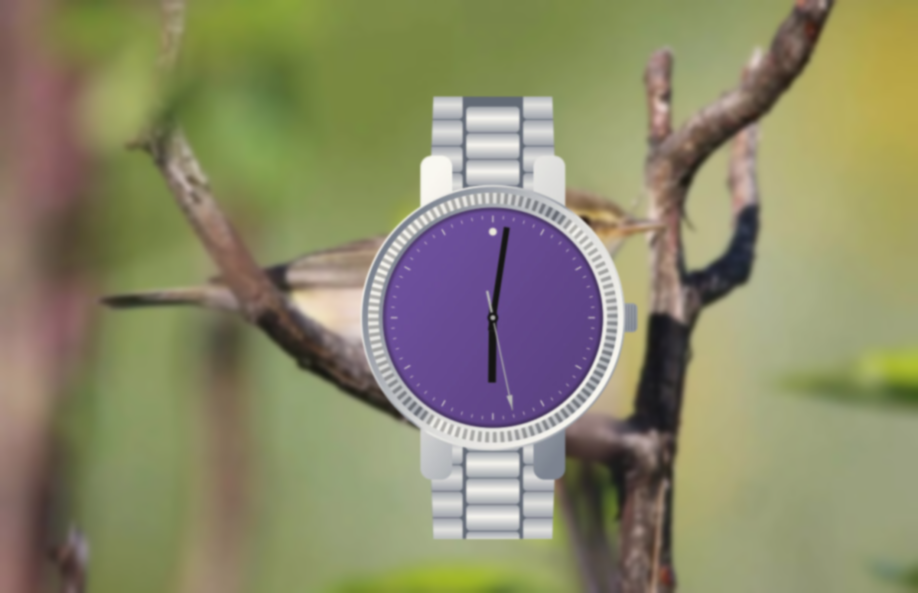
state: 6:01:28
